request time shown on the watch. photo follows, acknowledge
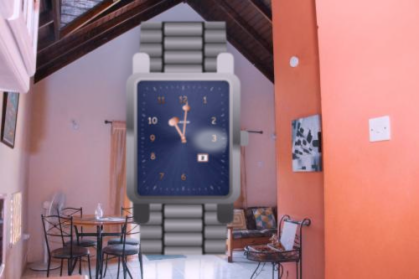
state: 11:01
